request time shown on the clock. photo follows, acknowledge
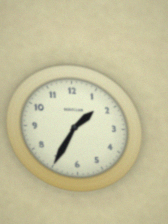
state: 1:35
